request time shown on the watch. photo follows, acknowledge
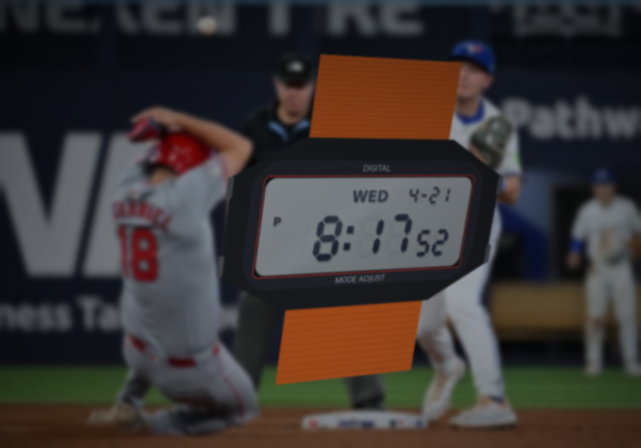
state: 8:17:52
